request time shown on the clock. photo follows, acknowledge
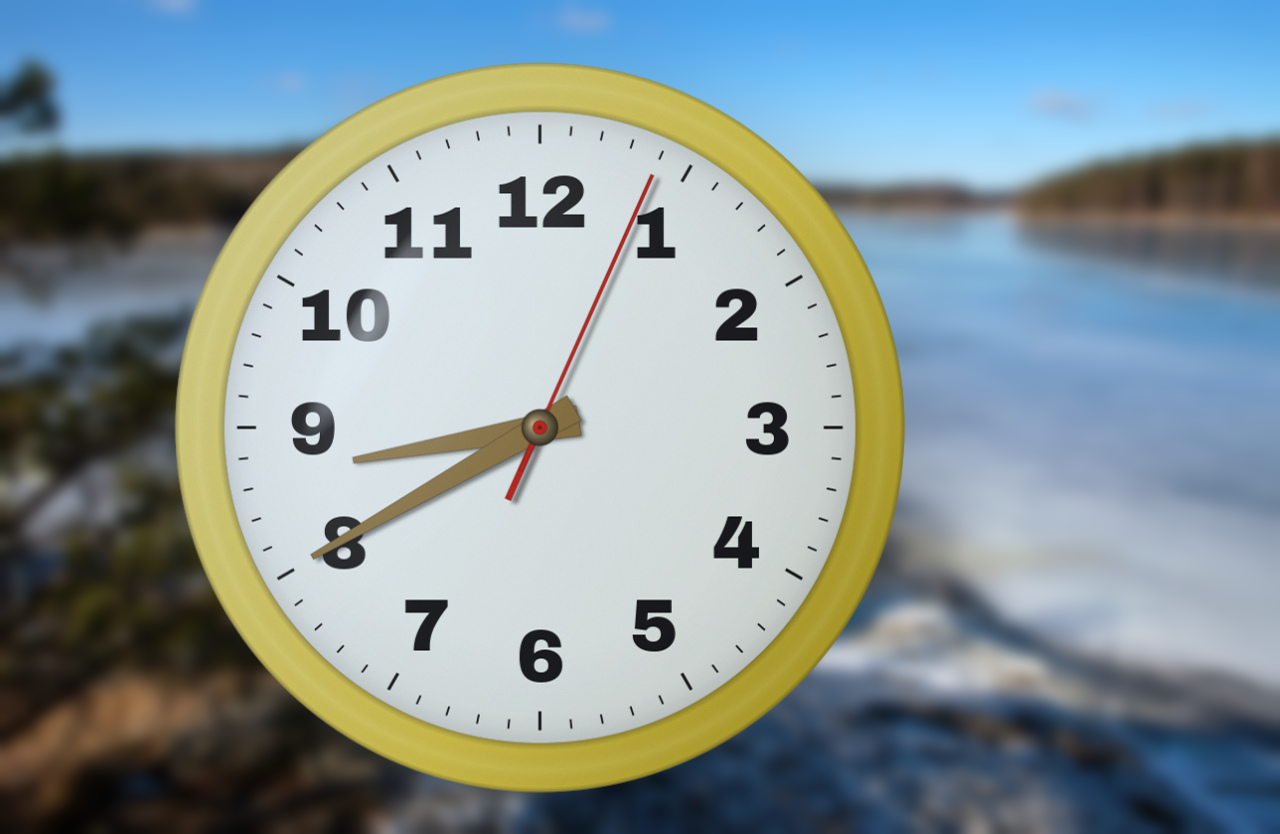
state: 8:40:04
